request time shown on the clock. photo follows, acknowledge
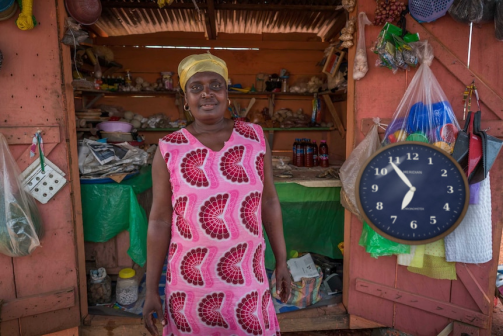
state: 6:54
